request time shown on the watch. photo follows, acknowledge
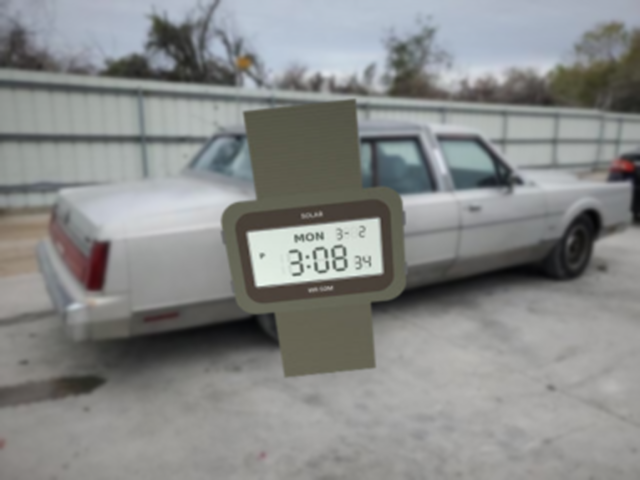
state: 3:08:34
